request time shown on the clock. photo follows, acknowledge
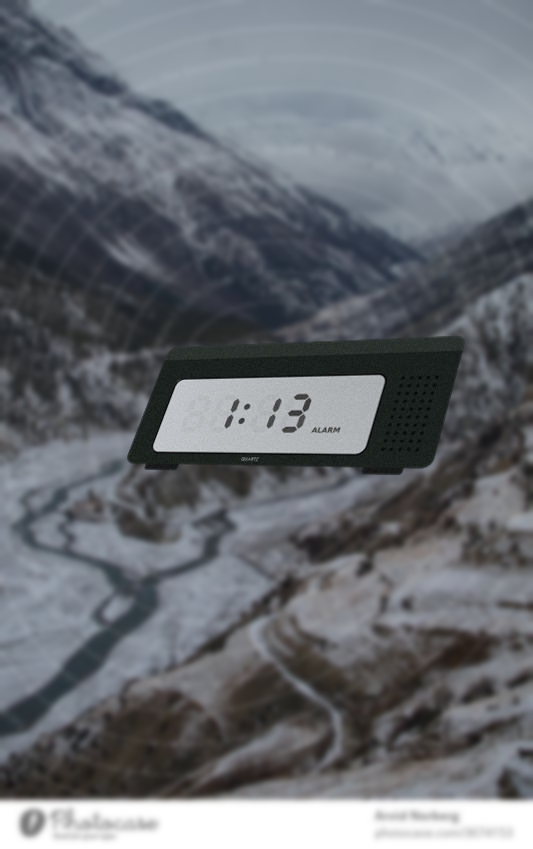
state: 1:13
